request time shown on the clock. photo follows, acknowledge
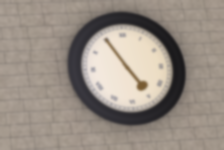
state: 4:55
